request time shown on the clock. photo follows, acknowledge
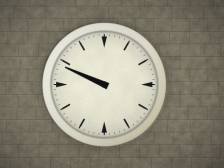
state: 9:49
